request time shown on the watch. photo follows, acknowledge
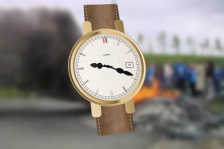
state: 9:19
